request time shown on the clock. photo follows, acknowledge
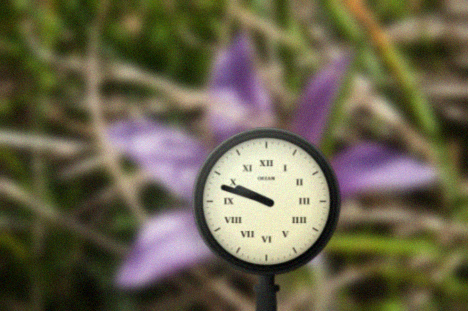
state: 9:48
